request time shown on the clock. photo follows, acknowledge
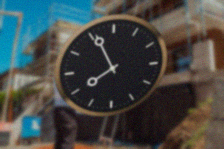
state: 7:56
